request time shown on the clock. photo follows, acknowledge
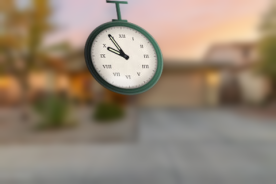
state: 9:55
